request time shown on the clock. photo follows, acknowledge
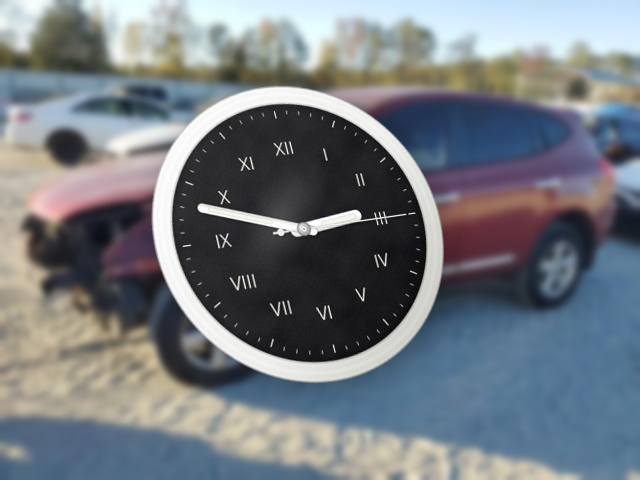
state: 2:48:15
